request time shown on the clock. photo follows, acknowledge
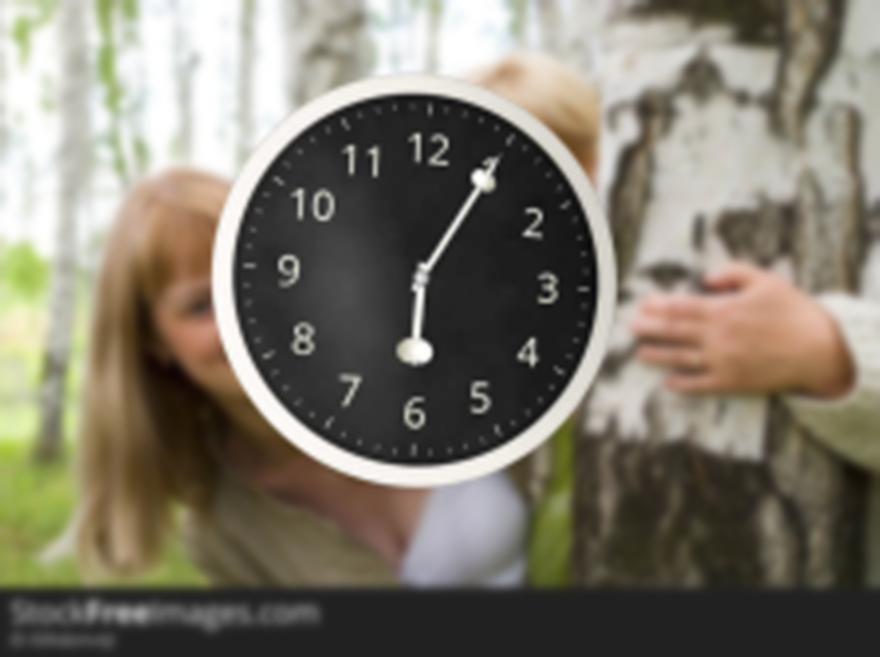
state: 6:05
